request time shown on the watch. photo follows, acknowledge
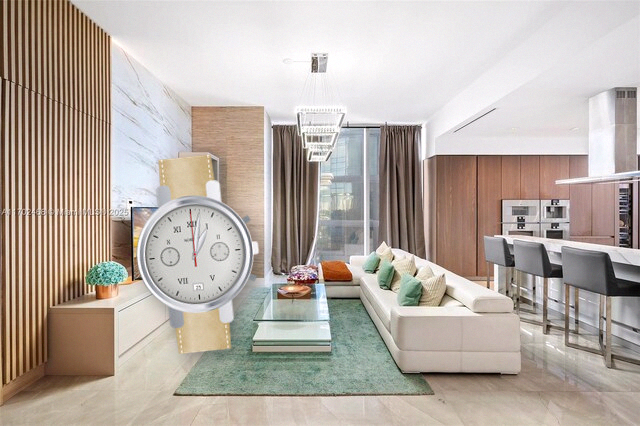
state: 1:02
